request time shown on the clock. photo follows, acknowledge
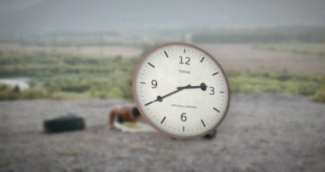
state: 2:40
